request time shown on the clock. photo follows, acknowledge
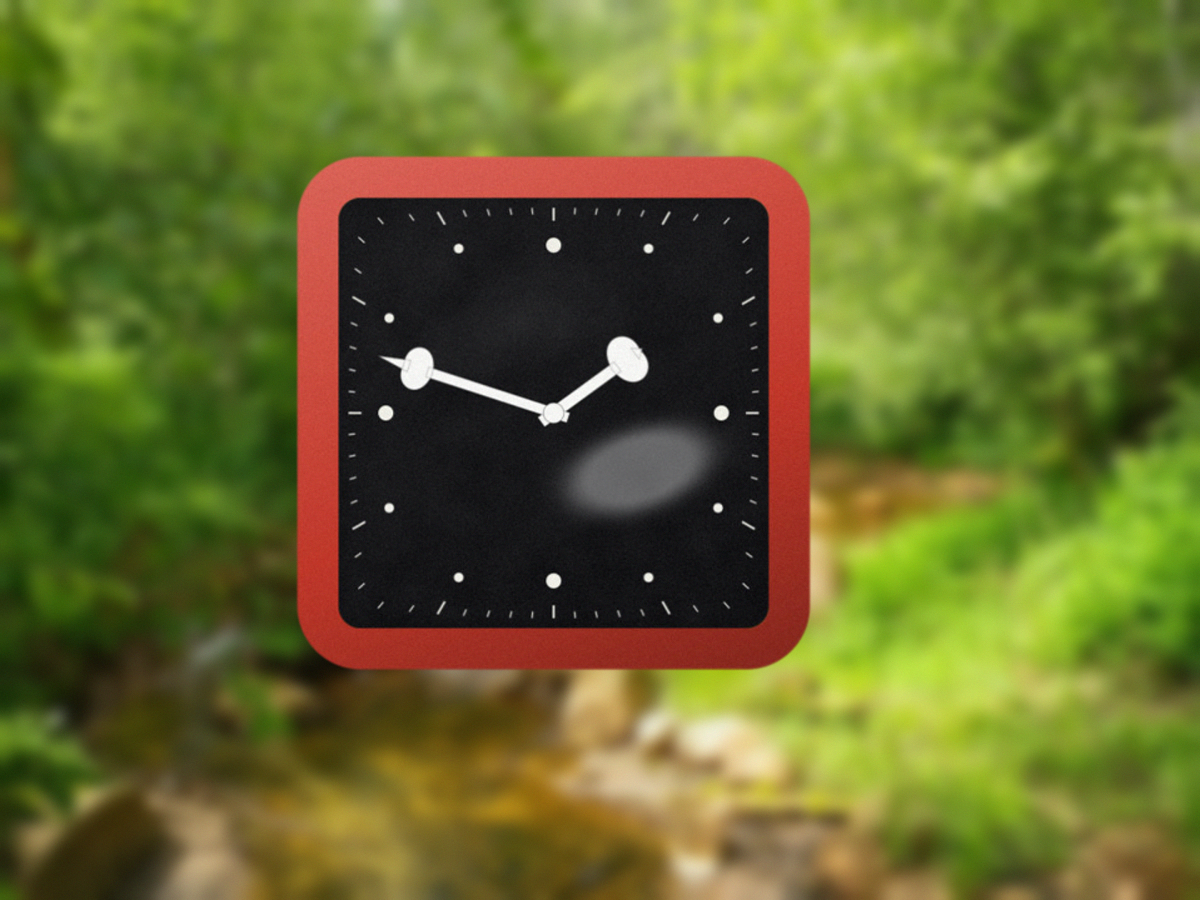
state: 1:48
